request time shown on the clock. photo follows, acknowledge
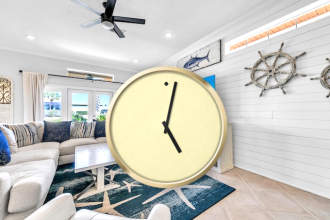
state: 5:02
